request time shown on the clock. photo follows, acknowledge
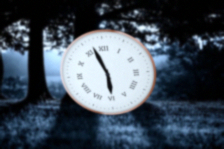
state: 5:57
